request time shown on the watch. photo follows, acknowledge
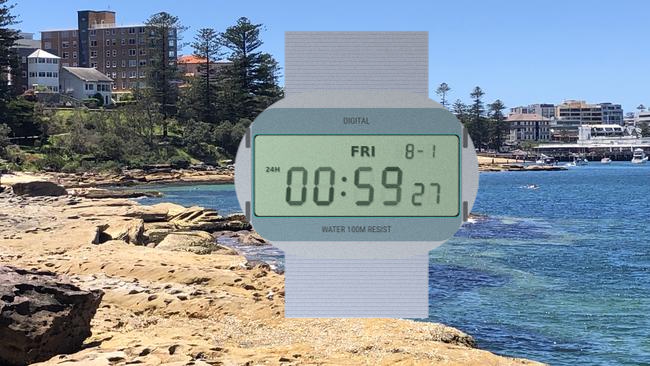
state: 0:59:27
